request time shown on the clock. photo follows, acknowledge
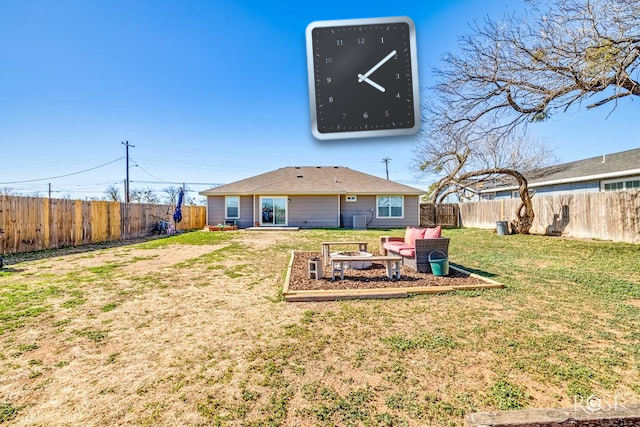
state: 4:09
